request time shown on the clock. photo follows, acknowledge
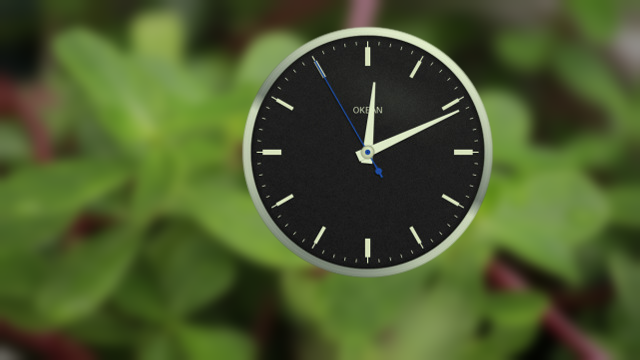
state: 12:10:55
